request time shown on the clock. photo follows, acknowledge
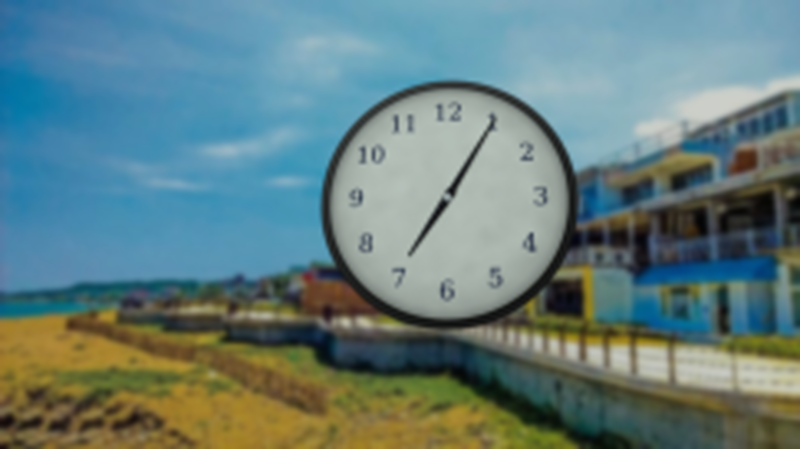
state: 7:05
